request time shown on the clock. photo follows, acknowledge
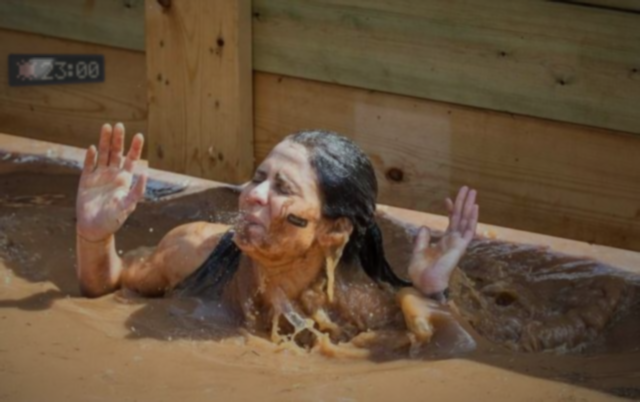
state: 23:00
